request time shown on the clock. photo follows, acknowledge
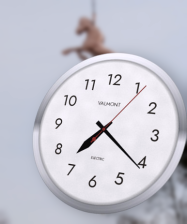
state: 7:21:06
